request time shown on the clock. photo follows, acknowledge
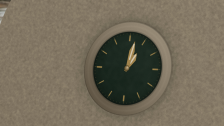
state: 1:02
